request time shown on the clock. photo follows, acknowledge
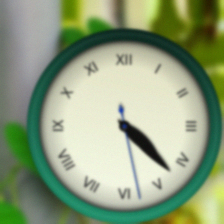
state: 4:22:28
